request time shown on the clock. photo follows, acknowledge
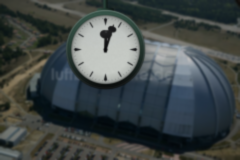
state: 12:03
